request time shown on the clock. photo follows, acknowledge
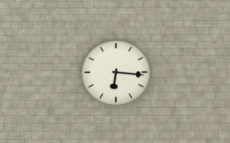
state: 6:16
